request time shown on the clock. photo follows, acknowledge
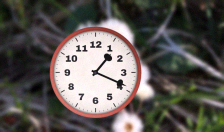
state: 1:19
